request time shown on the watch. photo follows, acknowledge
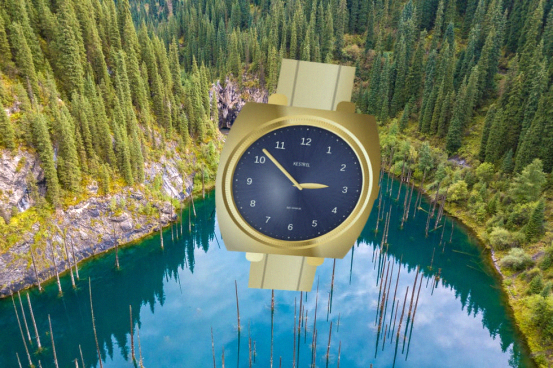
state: 2:52
